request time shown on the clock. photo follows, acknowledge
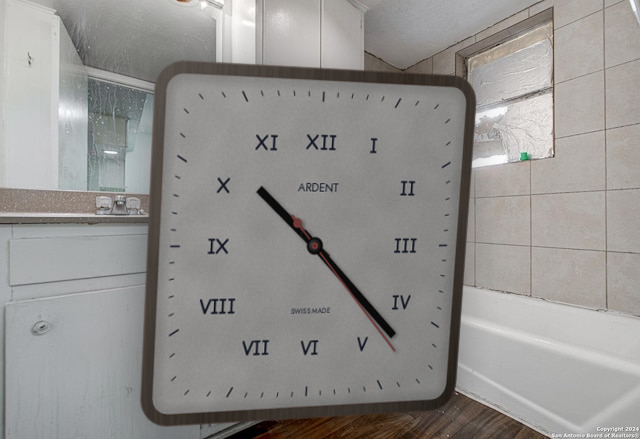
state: 10:22:23
